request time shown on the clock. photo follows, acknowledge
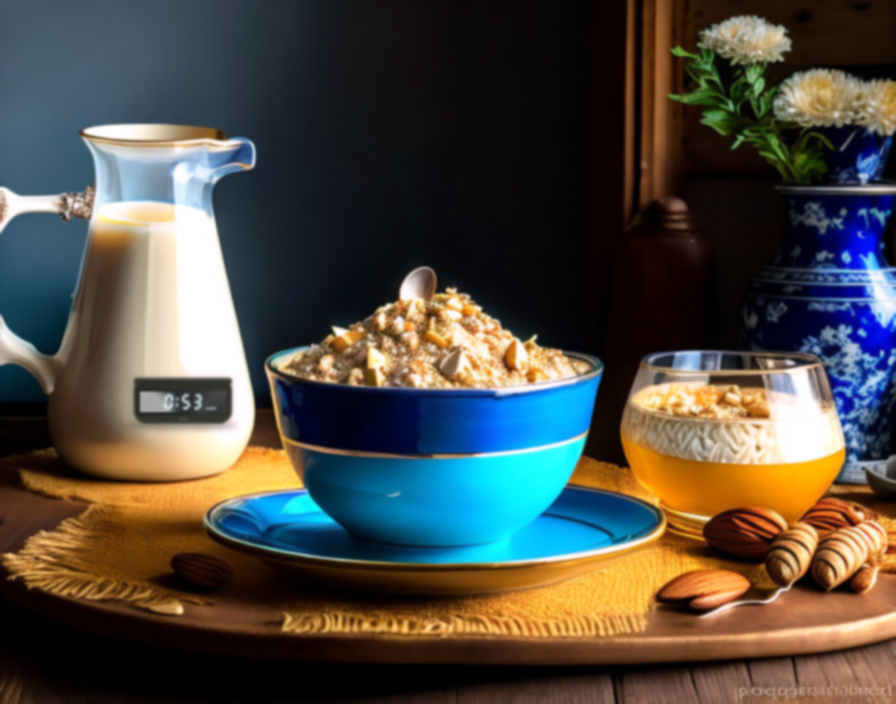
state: 0:53
